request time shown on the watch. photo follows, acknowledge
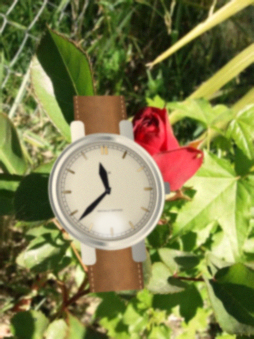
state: 11:38
